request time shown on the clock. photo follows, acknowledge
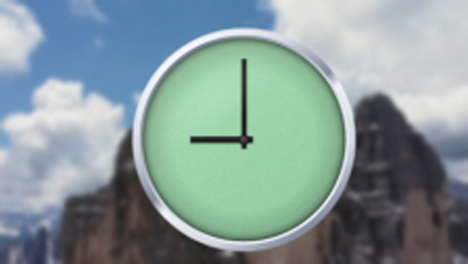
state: 9:00
